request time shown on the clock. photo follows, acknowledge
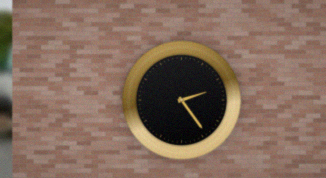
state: 2:24
